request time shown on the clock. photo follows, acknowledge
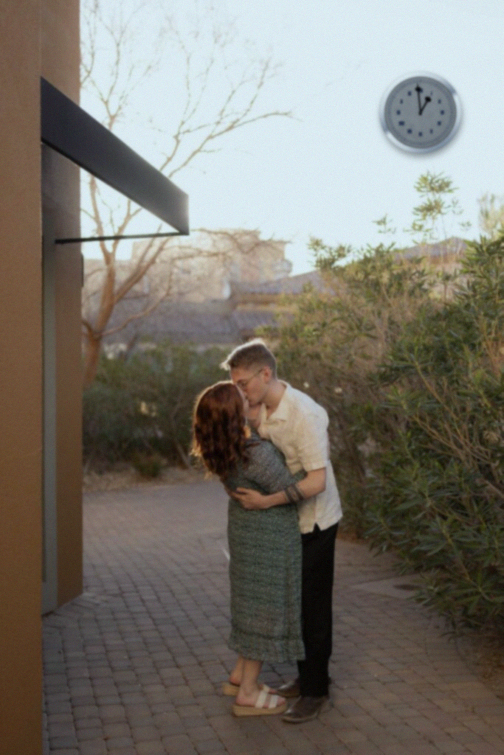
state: 12:59
